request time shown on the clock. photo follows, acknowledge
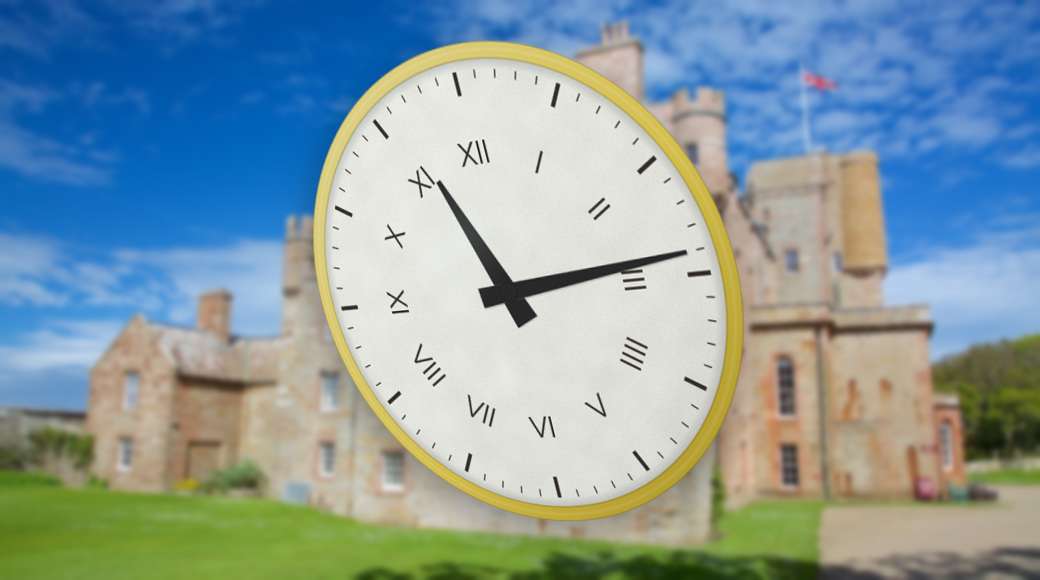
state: 11:14
